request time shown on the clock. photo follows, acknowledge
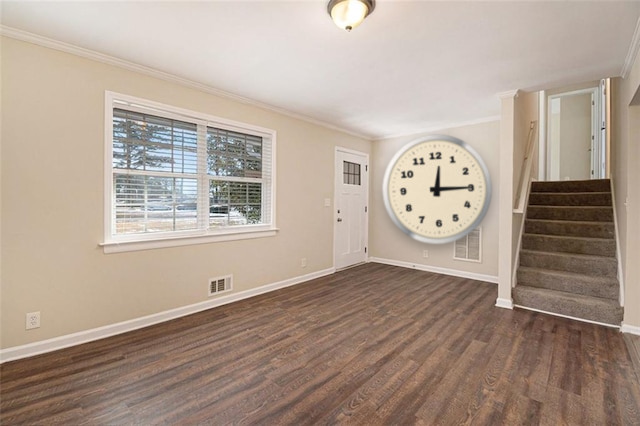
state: 12:15
